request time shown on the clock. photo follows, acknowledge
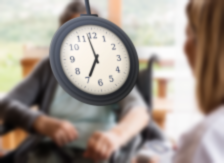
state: 6:58
